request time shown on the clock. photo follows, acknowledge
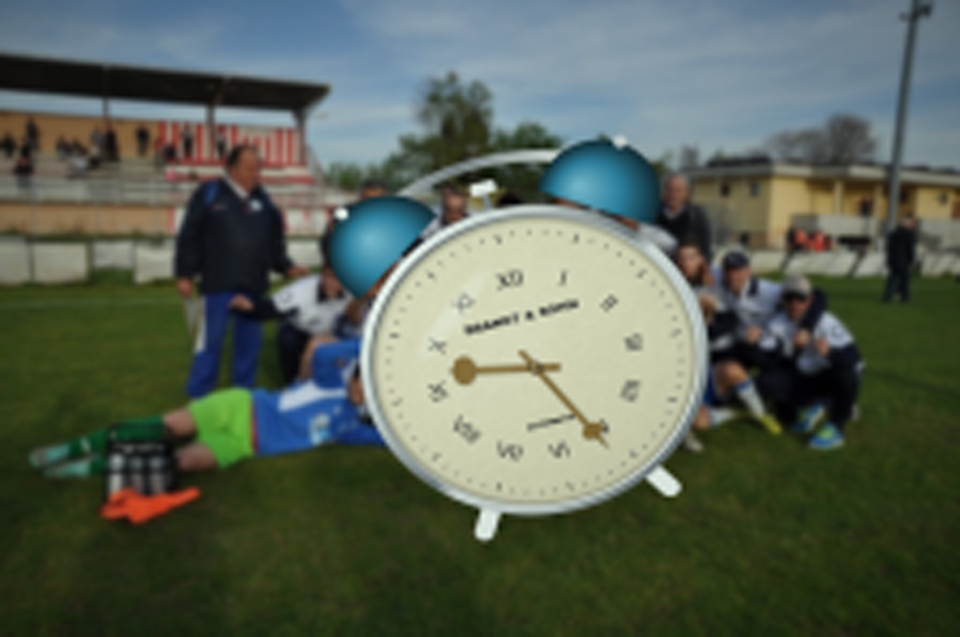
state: 9:26
